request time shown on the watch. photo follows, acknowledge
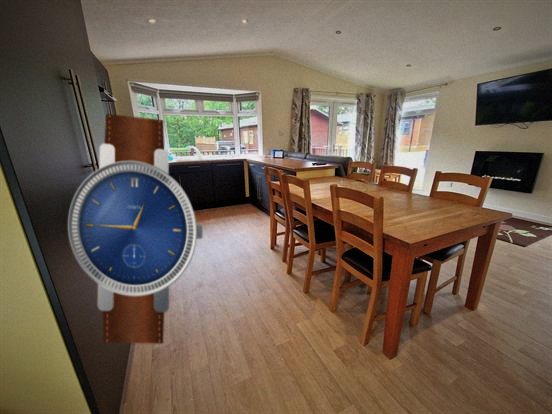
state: 12:45
